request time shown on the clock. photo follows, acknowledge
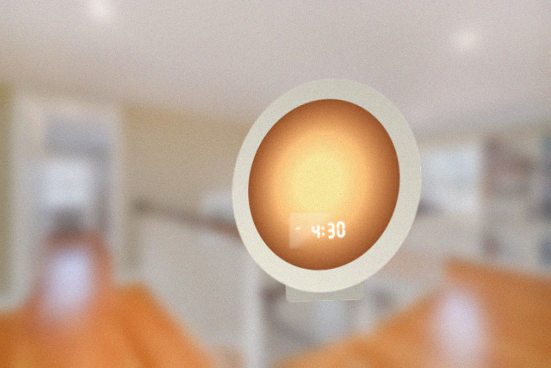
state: 4:30
